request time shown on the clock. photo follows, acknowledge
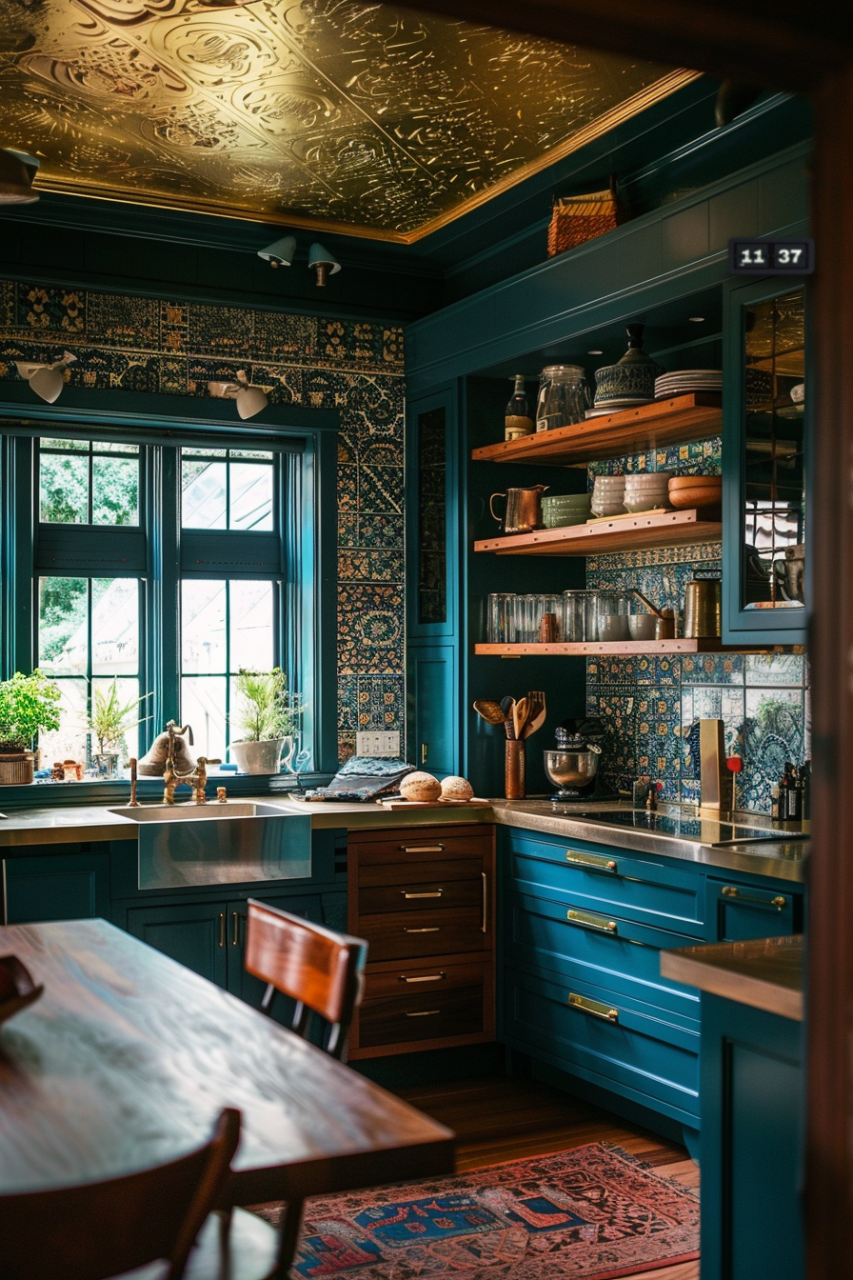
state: 11:37
